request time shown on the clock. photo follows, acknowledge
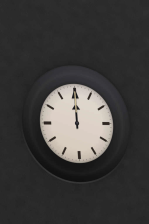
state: 12:00
